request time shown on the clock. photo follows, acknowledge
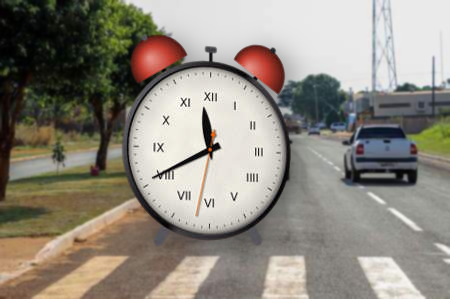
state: 11:40:32
